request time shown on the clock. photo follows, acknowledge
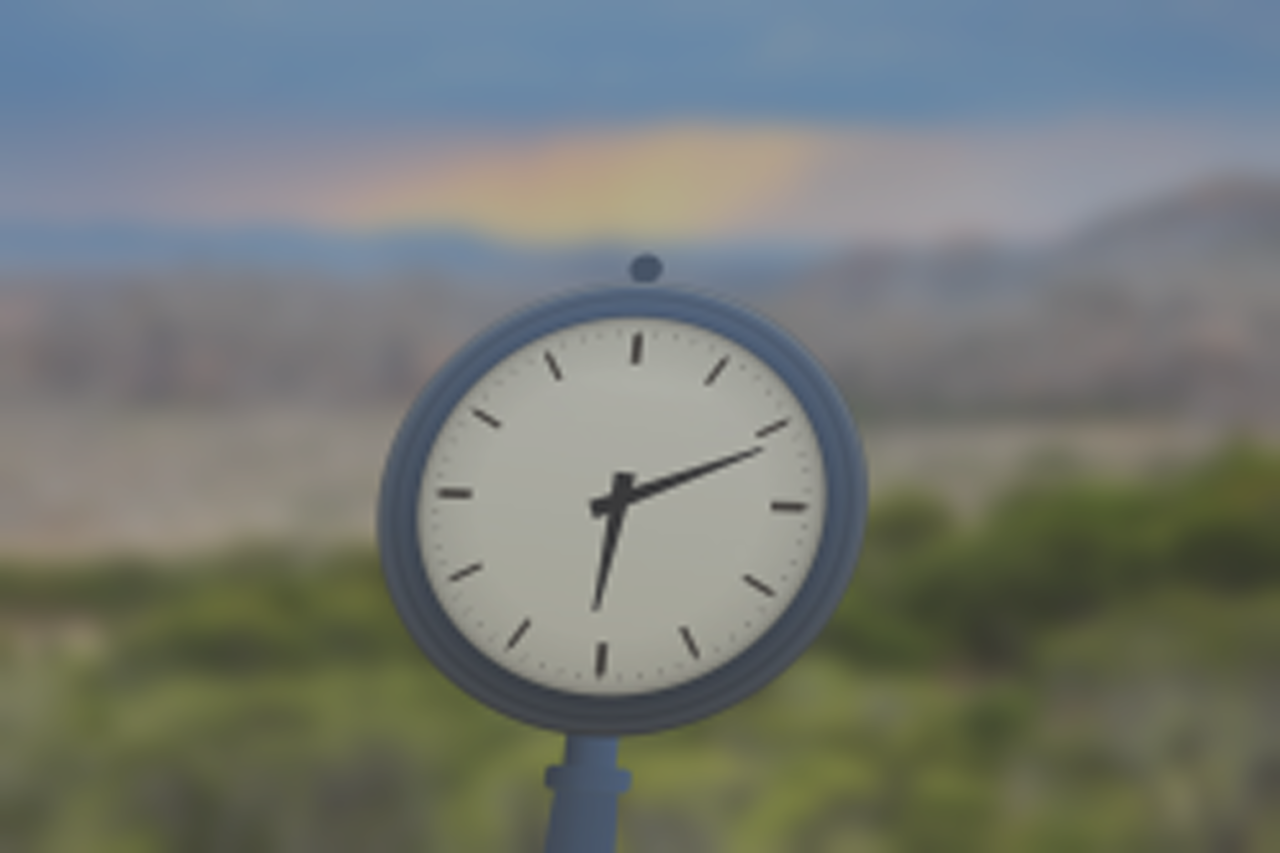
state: 6:11
